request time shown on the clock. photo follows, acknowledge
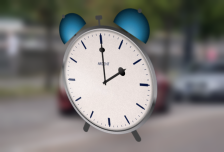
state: 2:00
